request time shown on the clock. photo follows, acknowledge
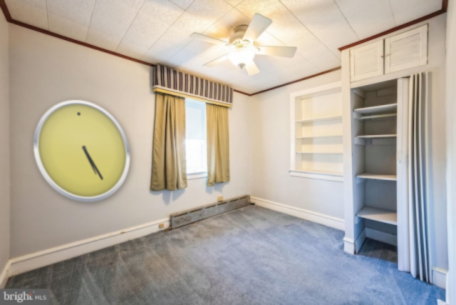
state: 5:26
